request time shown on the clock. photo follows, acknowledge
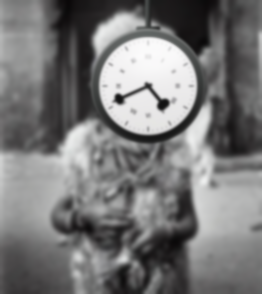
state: 4:41
